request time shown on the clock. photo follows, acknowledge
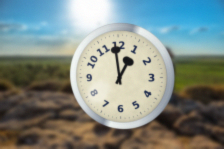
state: 12:59
